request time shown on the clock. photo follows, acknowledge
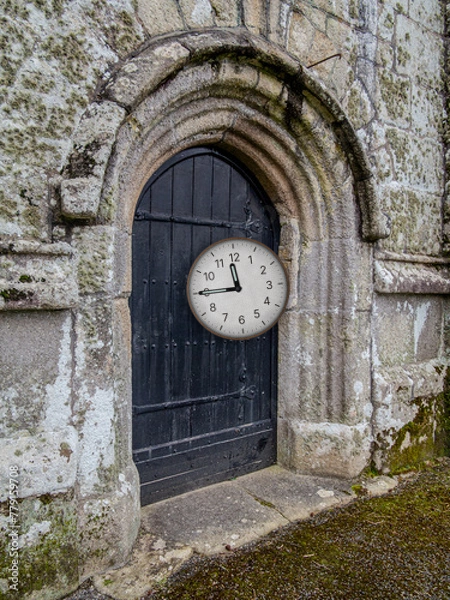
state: 11:45
